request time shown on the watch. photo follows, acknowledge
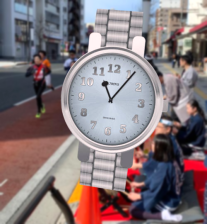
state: 11:06
